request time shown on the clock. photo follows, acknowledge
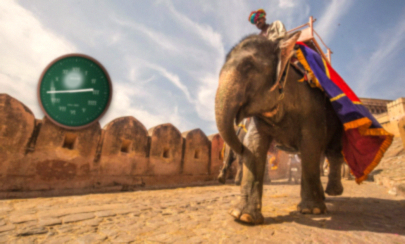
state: 2:44
